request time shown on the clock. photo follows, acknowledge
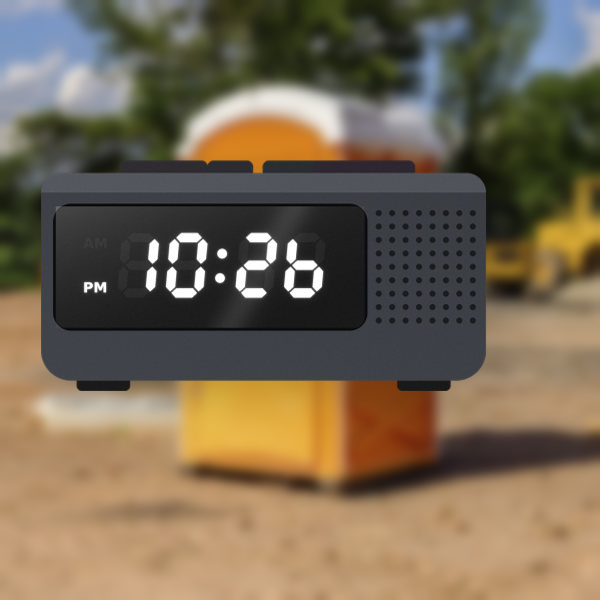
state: 10:26
